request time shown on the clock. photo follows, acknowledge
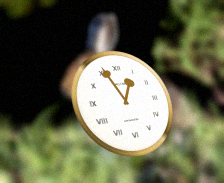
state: 12:56
